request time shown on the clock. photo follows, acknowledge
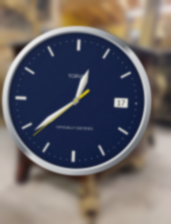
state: 12:38:38
